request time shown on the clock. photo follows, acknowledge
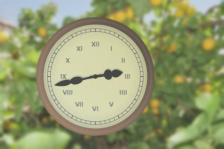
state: 2:43
